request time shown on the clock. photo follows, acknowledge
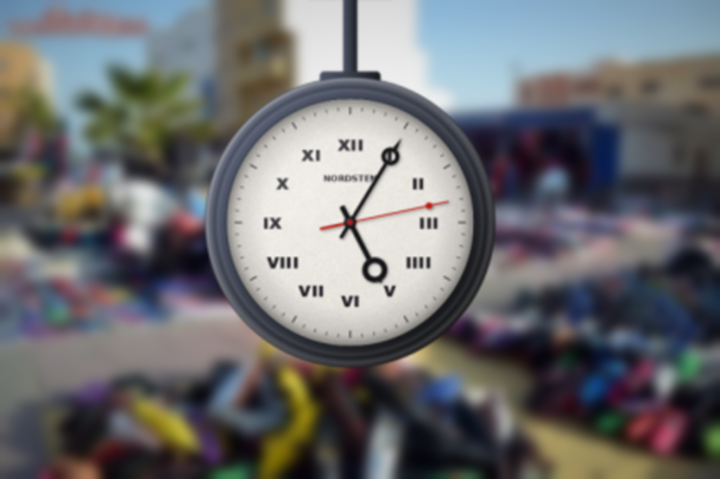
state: 5:05:13
